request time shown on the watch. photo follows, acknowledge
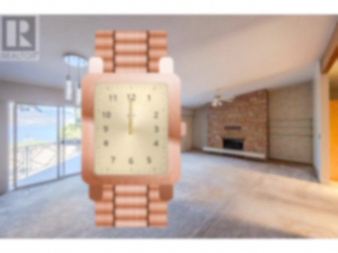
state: 12:00
